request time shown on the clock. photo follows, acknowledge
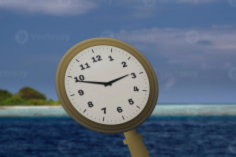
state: 2:49
